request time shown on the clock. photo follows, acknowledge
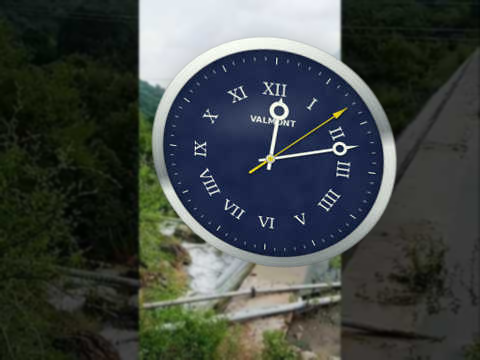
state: 12:12:08
